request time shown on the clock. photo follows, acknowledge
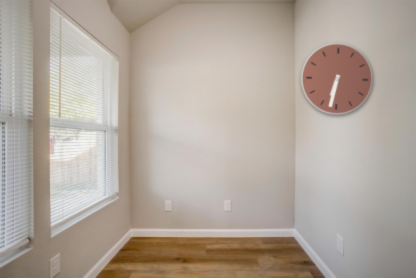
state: 6:32
